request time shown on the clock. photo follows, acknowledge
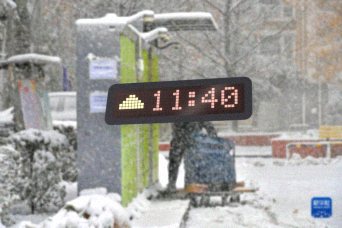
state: 11:40
